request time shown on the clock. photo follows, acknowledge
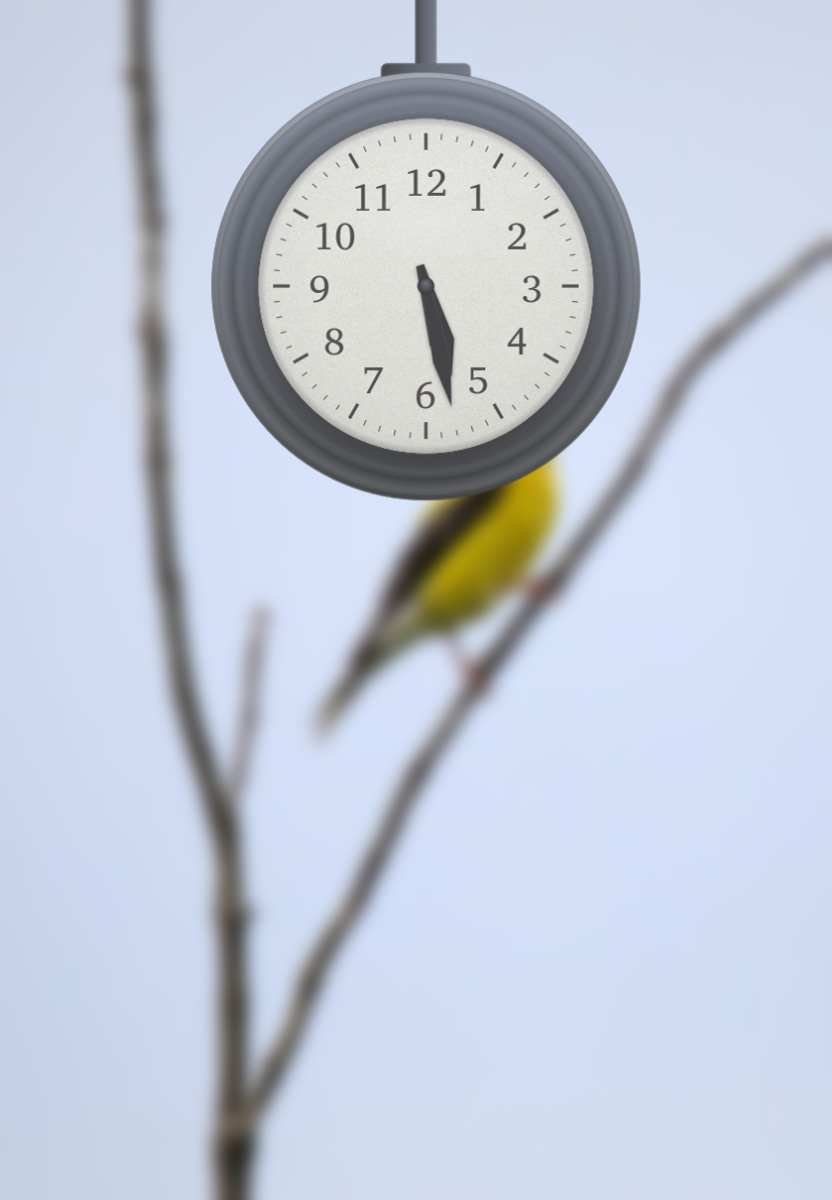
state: 5:28
